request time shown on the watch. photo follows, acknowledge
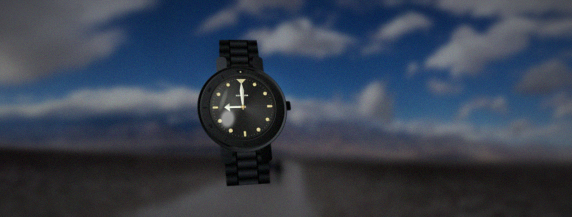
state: 9:00
